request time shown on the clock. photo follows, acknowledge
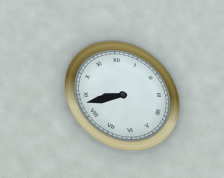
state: 8:43
